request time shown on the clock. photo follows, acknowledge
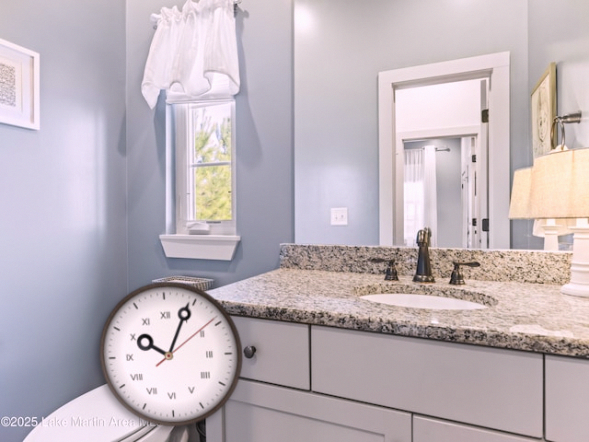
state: 10:04:09
